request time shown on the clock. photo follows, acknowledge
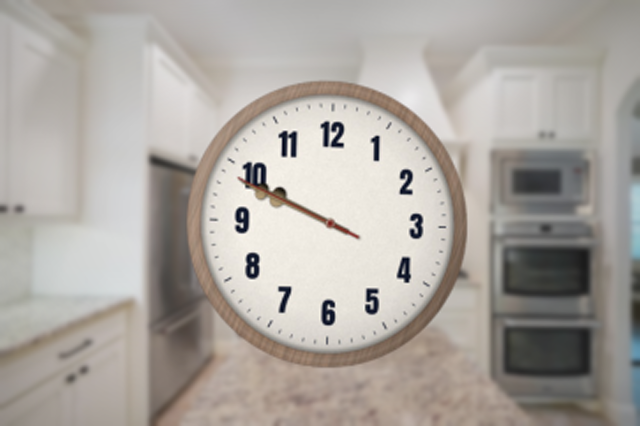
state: 9:48:49
